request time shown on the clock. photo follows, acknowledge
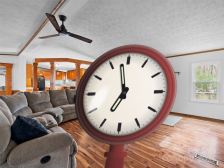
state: 6:58
